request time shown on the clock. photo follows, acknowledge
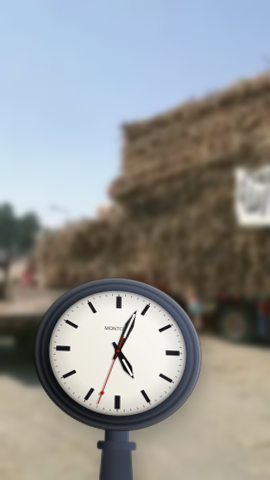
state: 5:03:33
